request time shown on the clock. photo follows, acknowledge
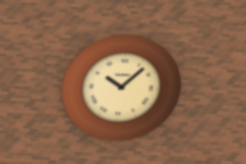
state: 10:07
